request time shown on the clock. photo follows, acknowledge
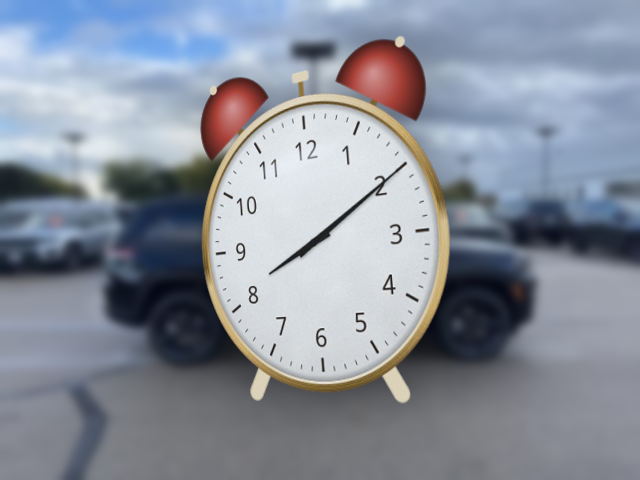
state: 8:10
